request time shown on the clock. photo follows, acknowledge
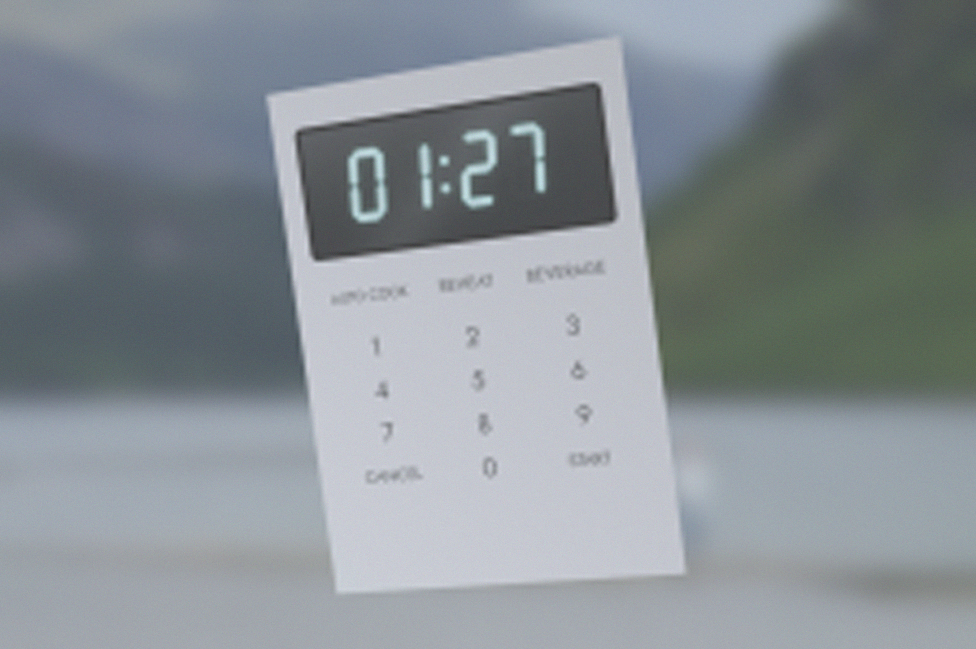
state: 1:27
